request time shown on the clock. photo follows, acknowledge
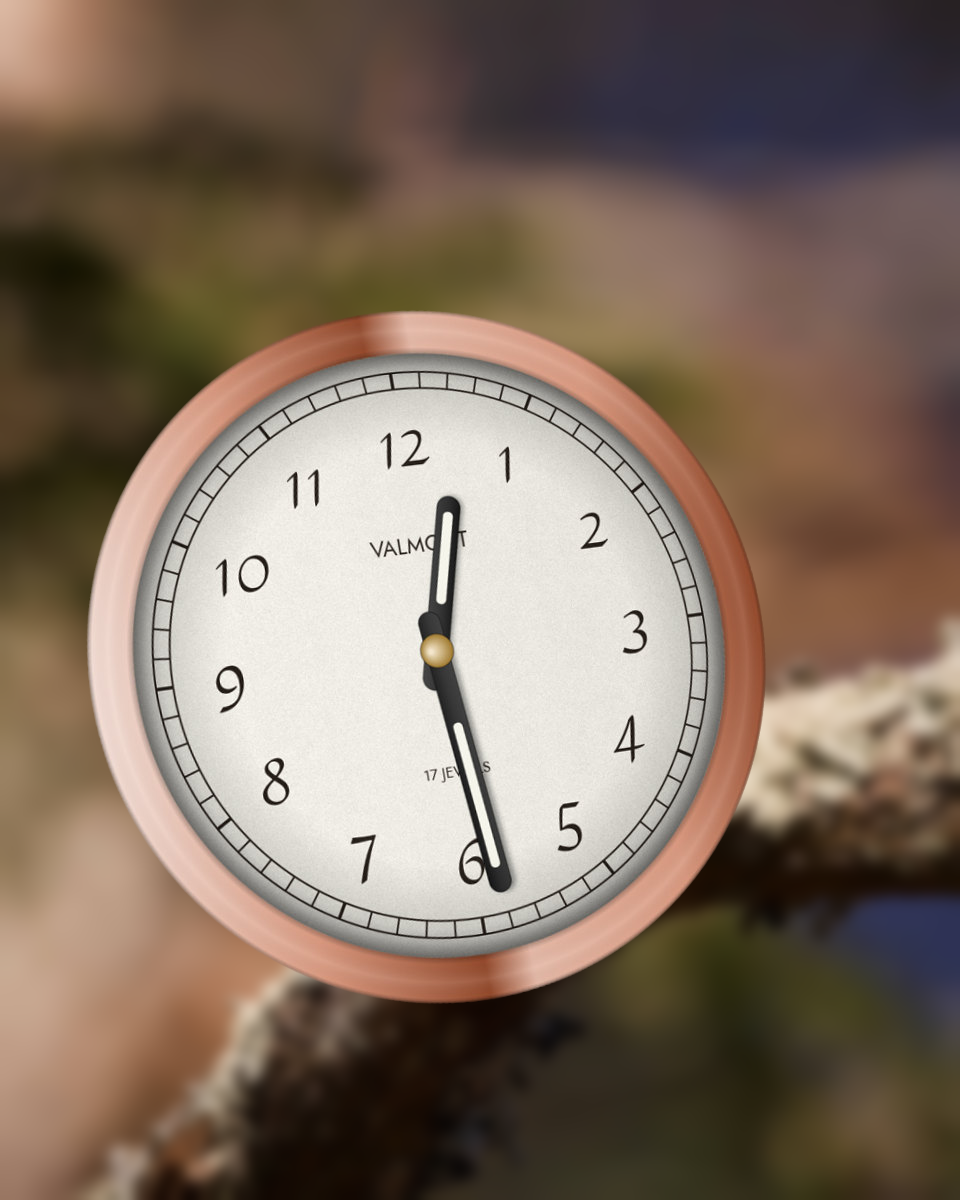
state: 12:29
